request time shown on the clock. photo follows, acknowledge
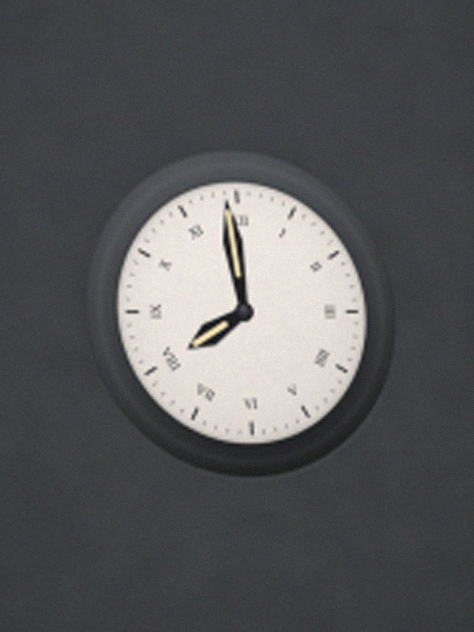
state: 7:59
